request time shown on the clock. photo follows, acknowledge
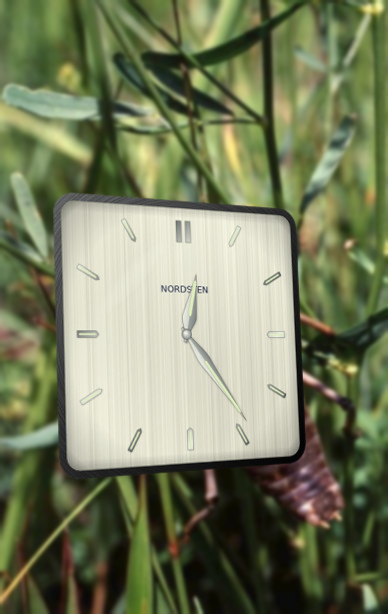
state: 12:24
